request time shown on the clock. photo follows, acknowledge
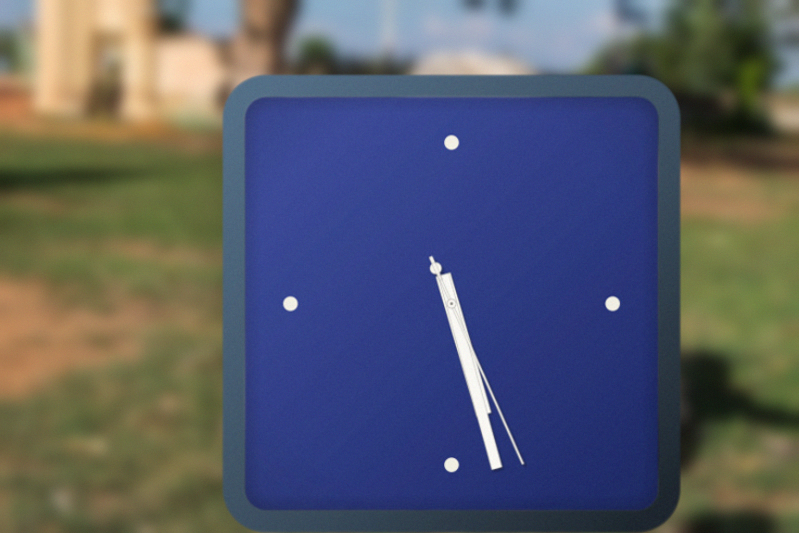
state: 5:27:26
